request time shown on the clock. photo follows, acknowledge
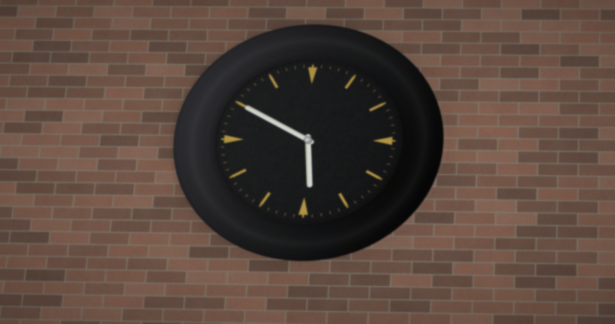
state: 5:50
